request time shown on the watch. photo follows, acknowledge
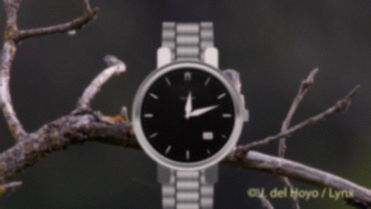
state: 12:12
